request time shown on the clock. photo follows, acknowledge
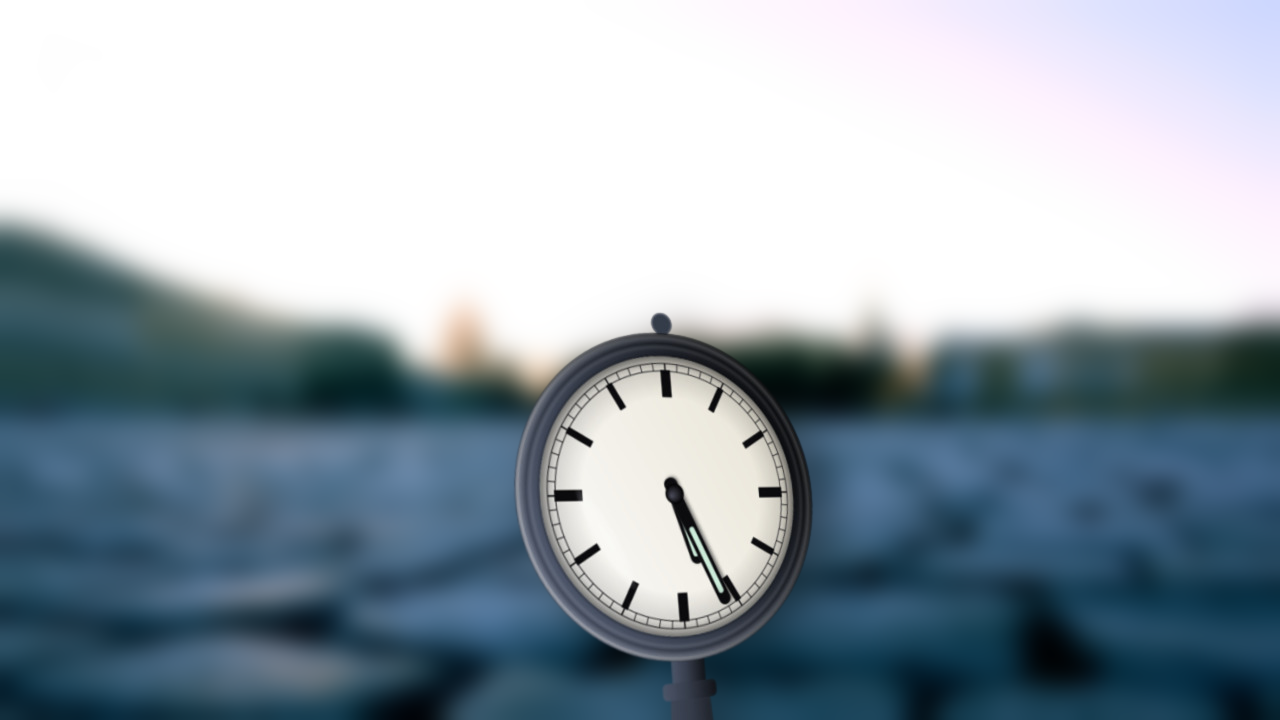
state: 5:26
